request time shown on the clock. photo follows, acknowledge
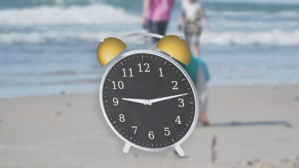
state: 9:13
